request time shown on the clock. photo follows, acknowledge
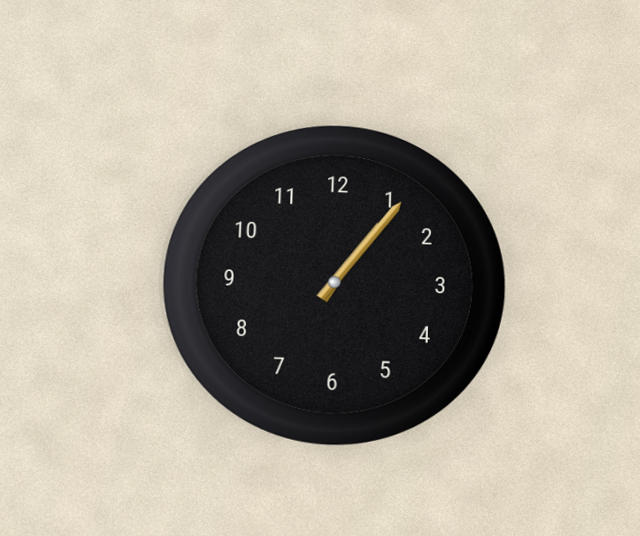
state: 1:06
